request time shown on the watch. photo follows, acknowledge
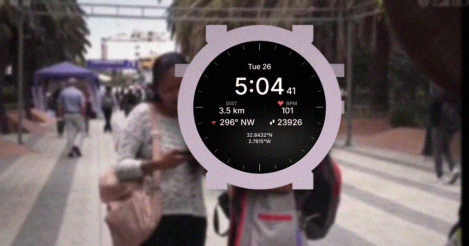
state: 5:04:41
